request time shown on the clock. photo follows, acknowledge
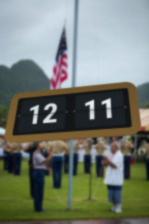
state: 12:11
